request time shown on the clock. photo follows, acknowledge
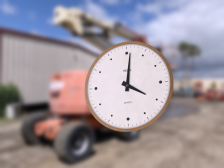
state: 4:01
